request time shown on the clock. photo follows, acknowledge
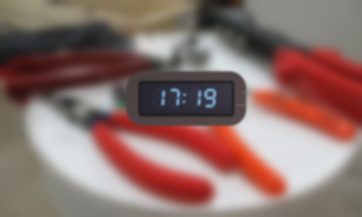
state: 17:19
